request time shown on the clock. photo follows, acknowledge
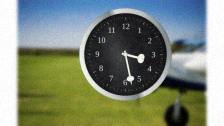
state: 3:28
